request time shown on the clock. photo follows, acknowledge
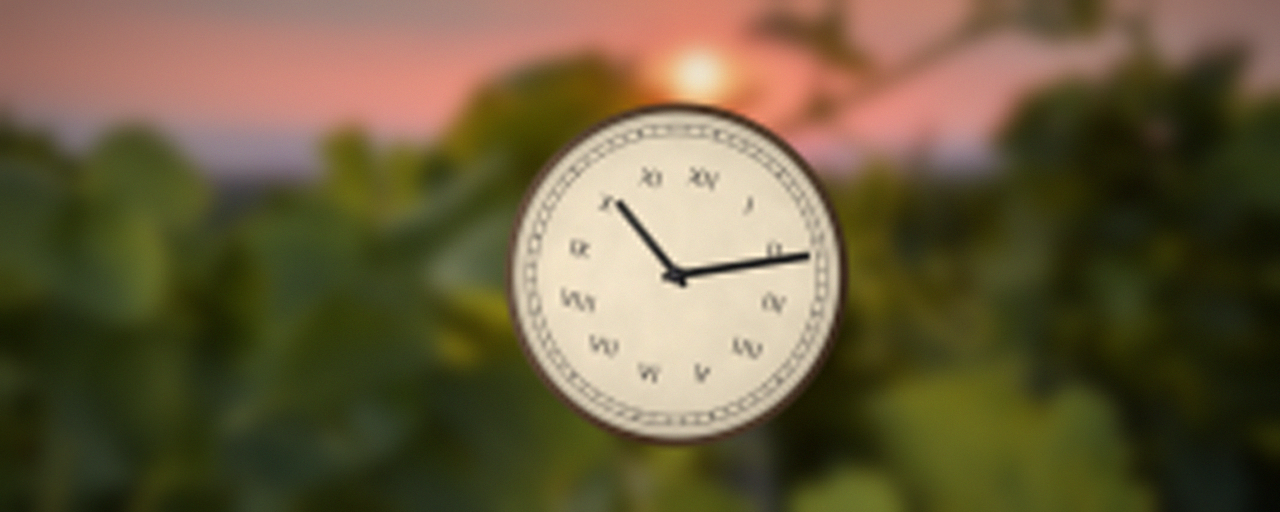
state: 10:11
